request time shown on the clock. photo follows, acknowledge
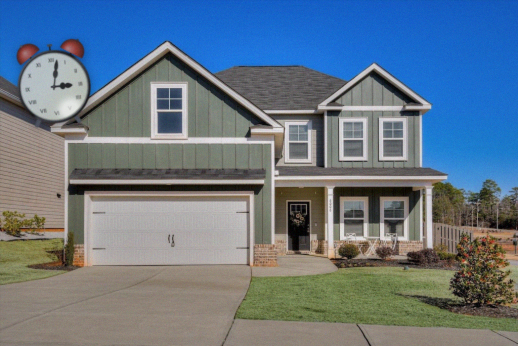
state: 3:02
